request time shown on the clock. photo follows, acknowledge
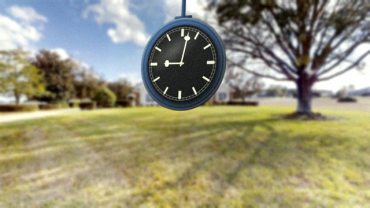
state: 9:02
